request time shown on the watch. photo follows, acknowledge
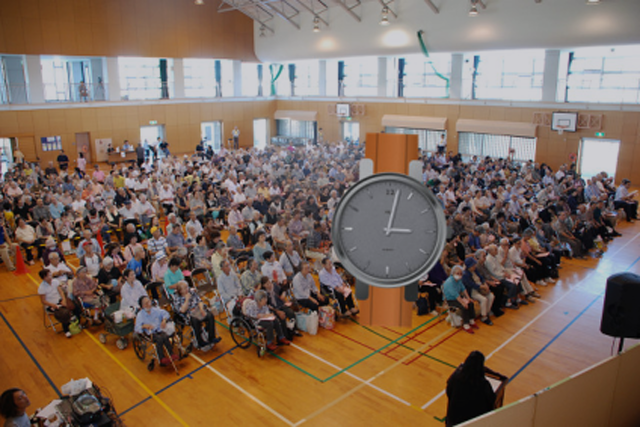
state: 3:02
